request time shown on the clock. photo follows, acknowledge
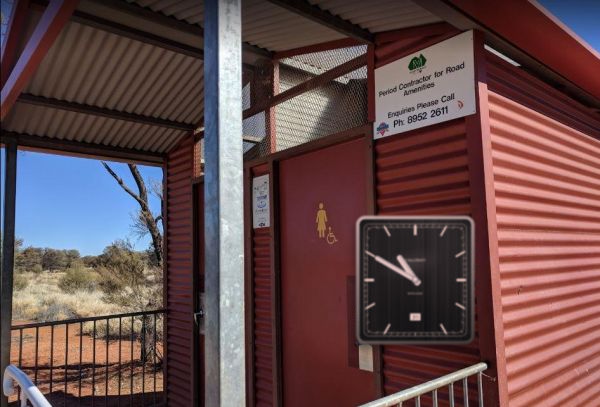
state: 10:50
